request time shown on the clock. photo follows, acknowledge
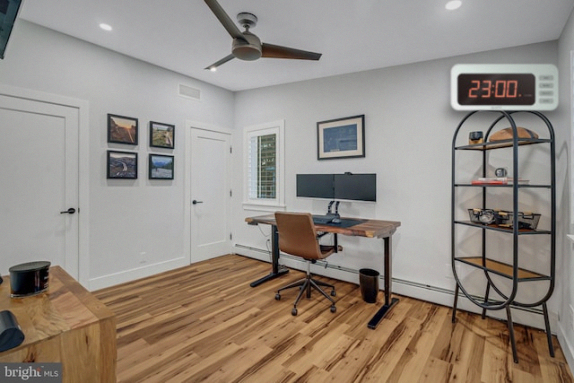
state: 23:00
